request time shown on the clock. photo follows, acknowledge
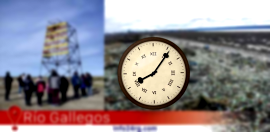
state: 8:06
